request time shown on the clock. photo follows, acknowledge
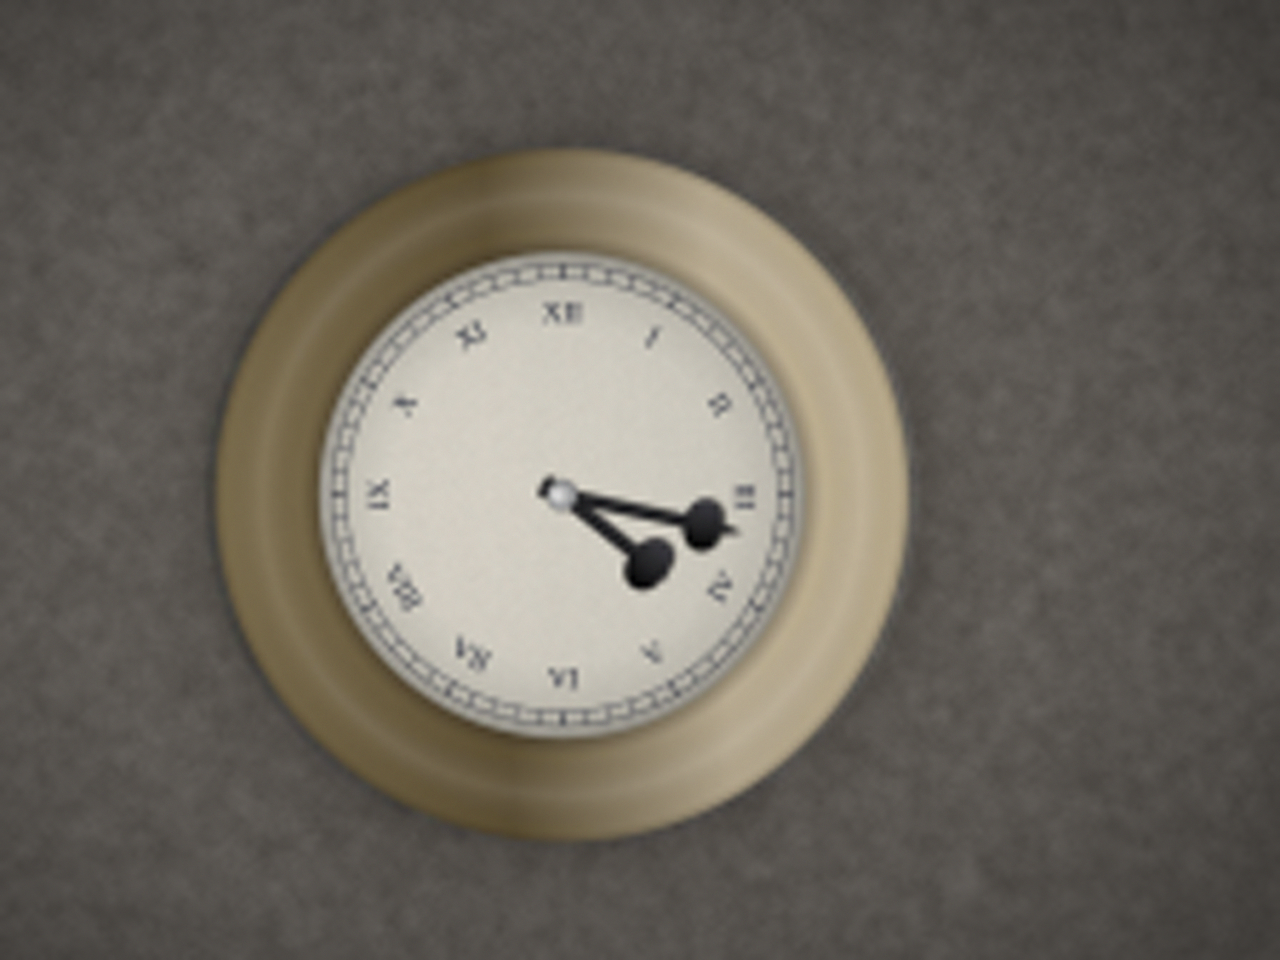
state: 4:17
